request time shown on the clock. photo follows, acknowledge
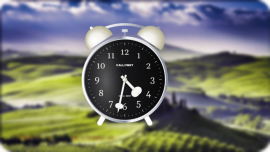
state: 4:32
